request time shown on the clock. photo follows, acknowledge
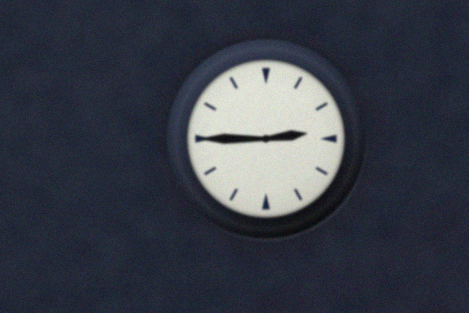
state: 2:45
